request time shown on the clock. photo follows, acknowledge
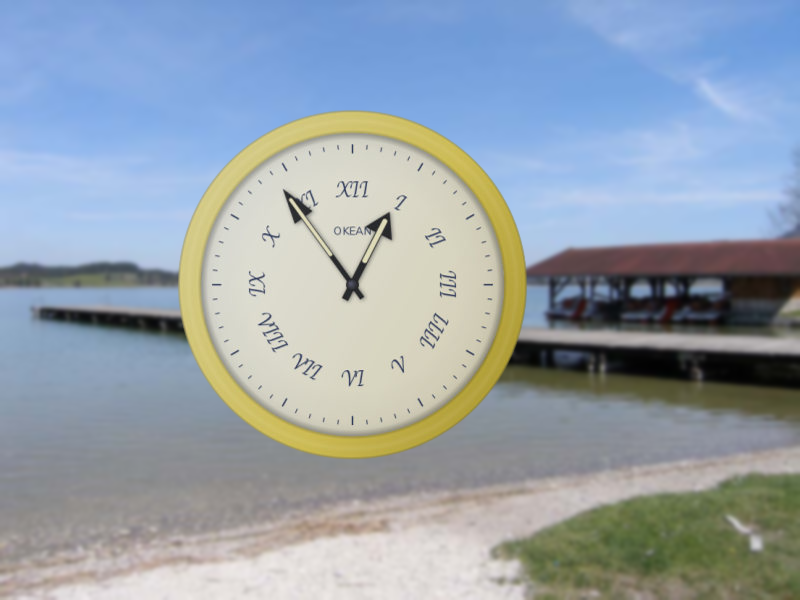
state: 12:54
